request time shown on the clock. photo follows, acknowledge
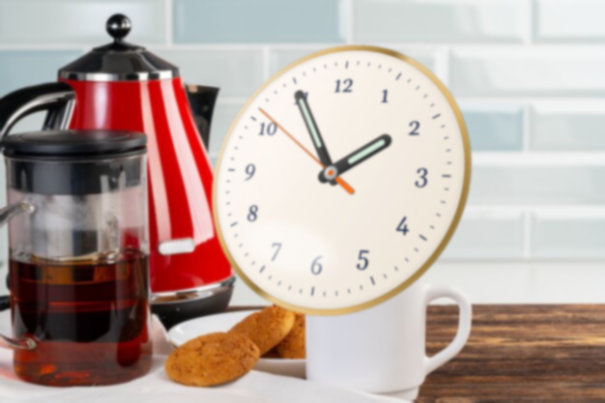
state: 1:54:51
